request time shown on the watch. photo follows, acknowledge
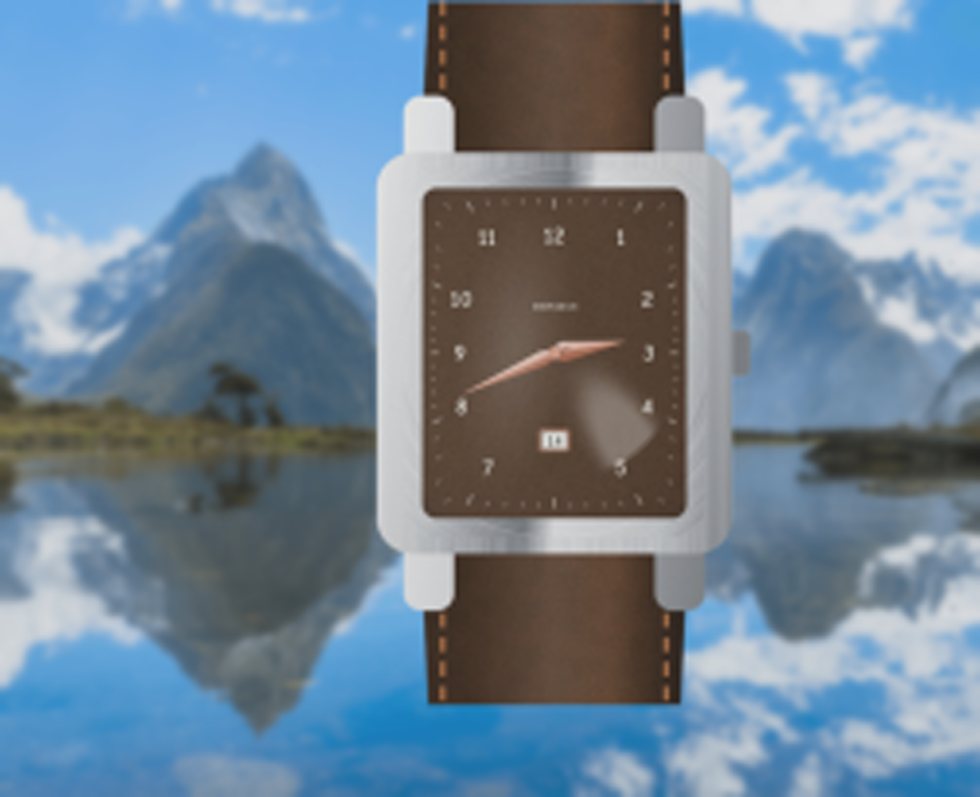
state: 2:41
